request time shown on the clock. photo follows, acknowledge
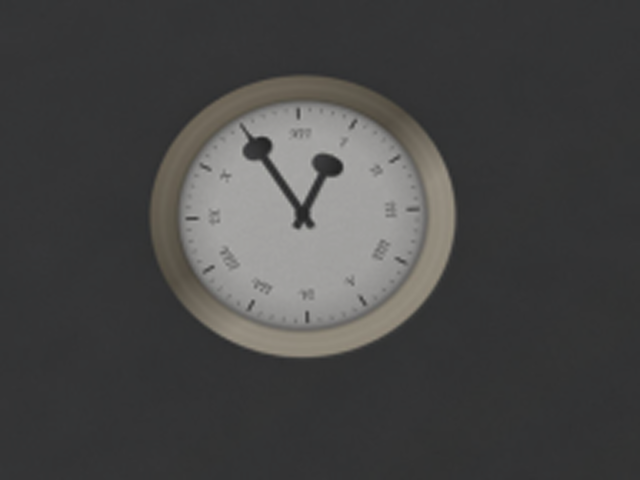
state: 12:55
